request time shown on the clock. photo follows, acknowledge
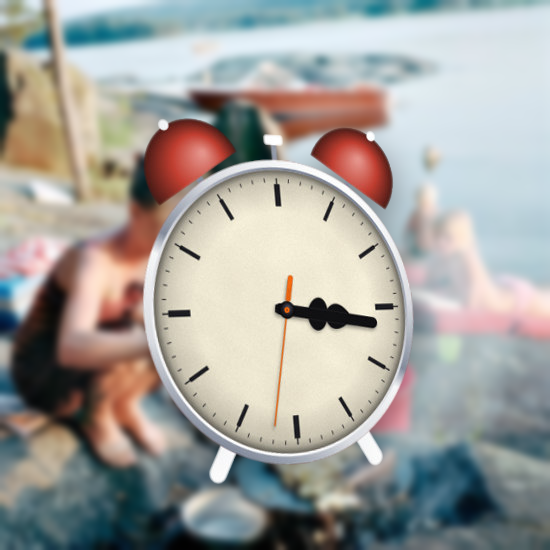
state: 3:16:32
